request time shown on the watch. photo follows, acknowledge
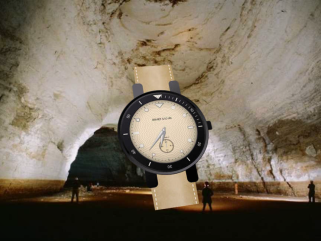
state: 6:37
